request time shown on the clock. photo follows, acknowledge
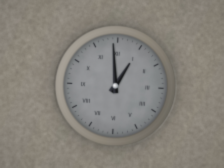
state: 12:59
